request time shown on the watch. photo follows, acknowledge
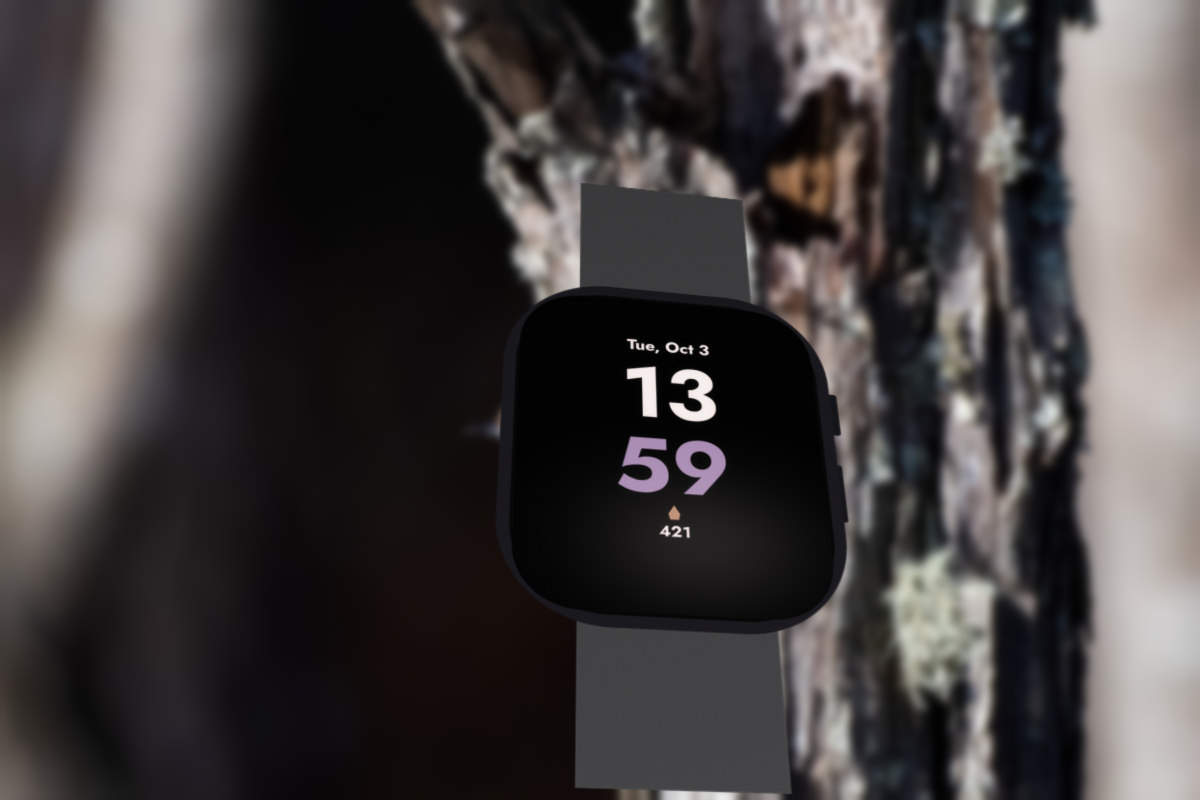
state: 13:59
